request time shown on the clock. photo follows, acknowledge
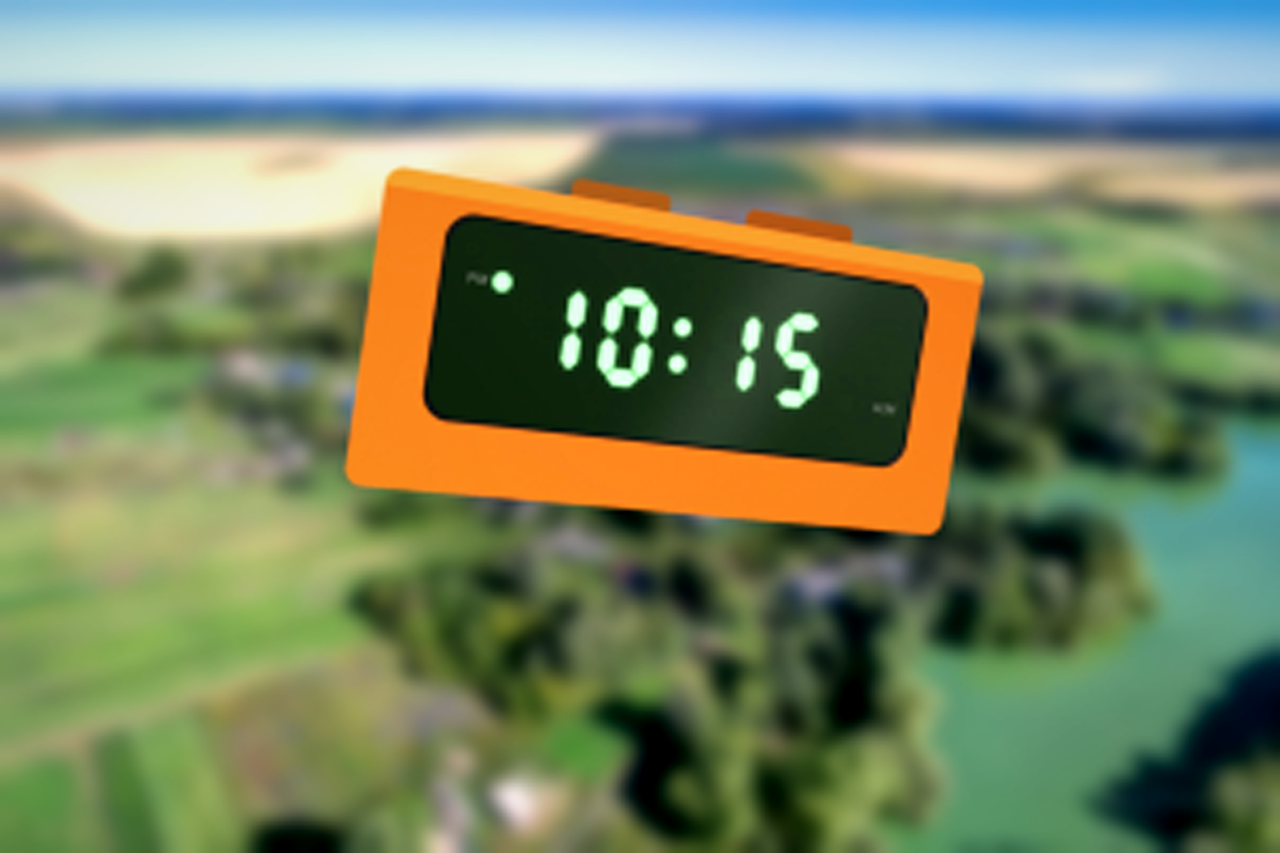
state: 10:15
